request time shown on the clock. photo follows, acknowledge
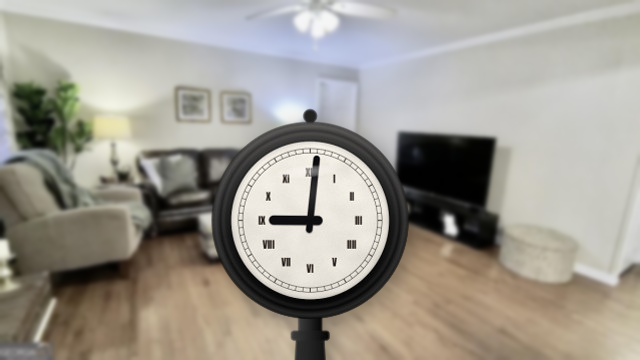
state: 9:01
